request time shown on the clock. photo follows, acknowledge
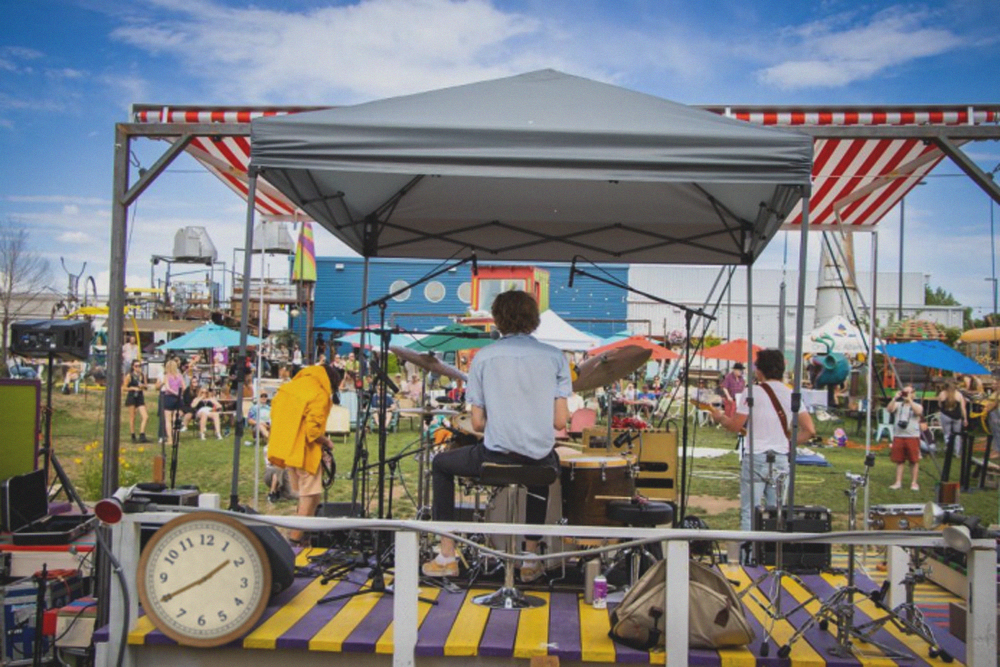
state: 1:40
